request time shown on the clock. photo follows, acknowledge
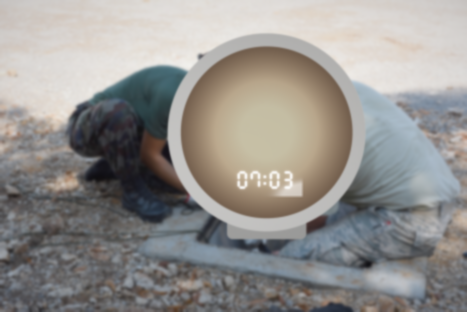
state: 7:03
